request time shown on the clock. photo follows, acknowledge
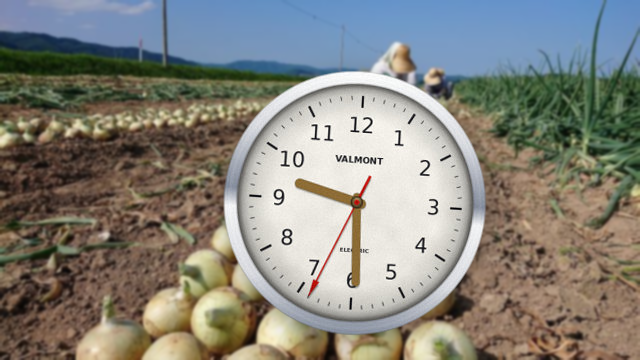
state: 9:29:34
